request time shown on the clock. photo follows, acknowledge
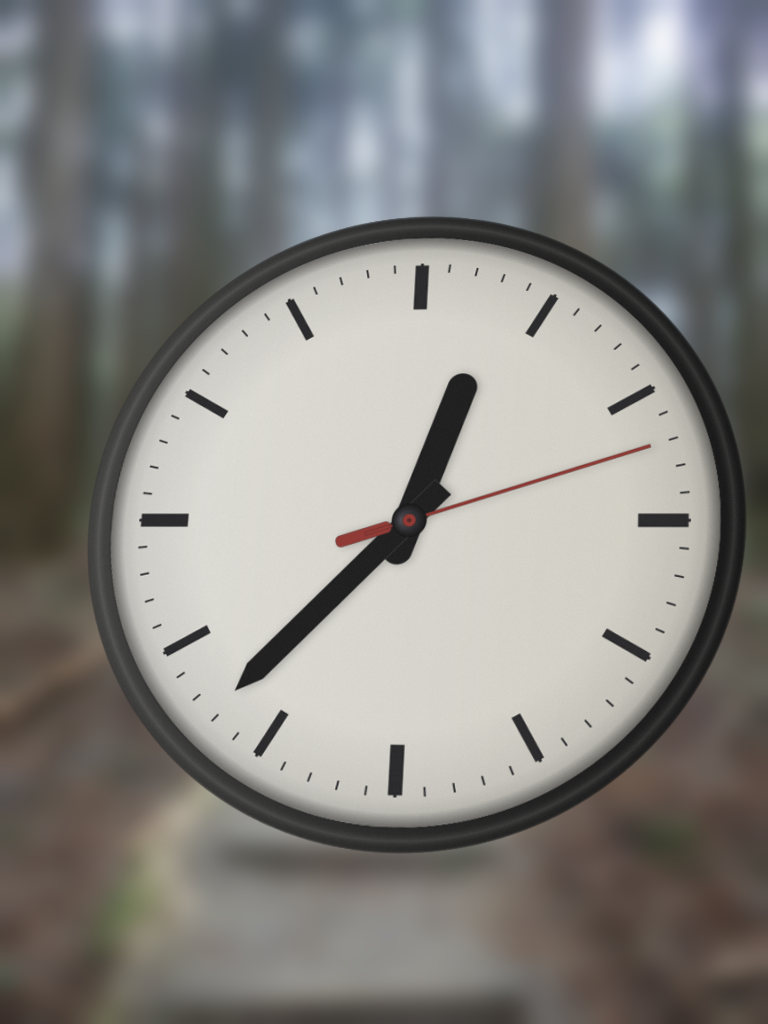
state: 12:37:12
